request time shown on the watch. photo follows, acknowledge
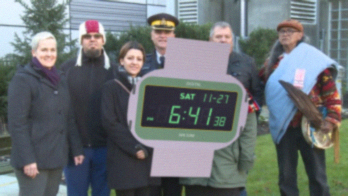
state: 6:41
